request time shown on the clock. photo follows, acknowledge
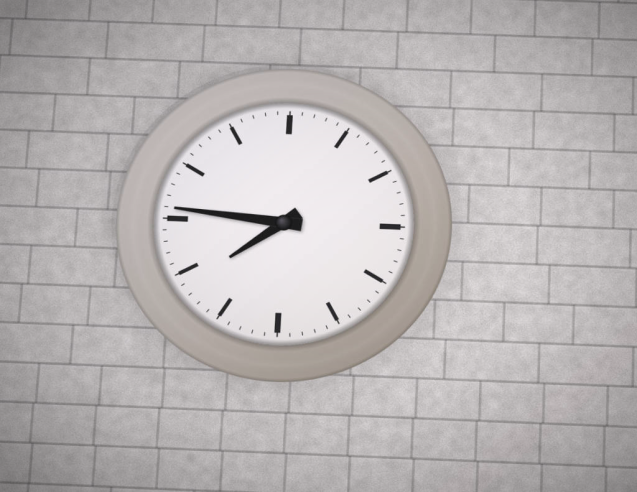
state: 7:46
